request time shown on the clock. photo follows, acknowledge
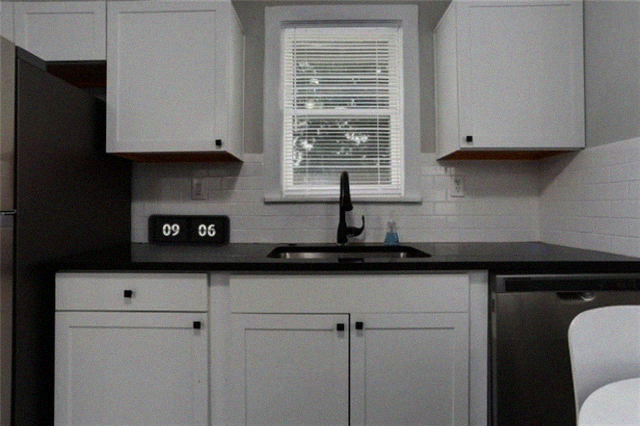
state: 9:06
